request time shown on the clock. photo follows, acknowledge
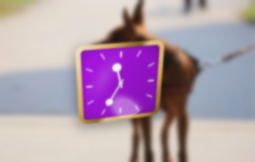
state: 11:35
